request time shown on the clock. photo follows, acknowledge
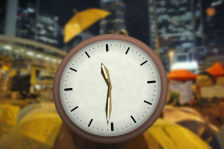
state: 11:31
